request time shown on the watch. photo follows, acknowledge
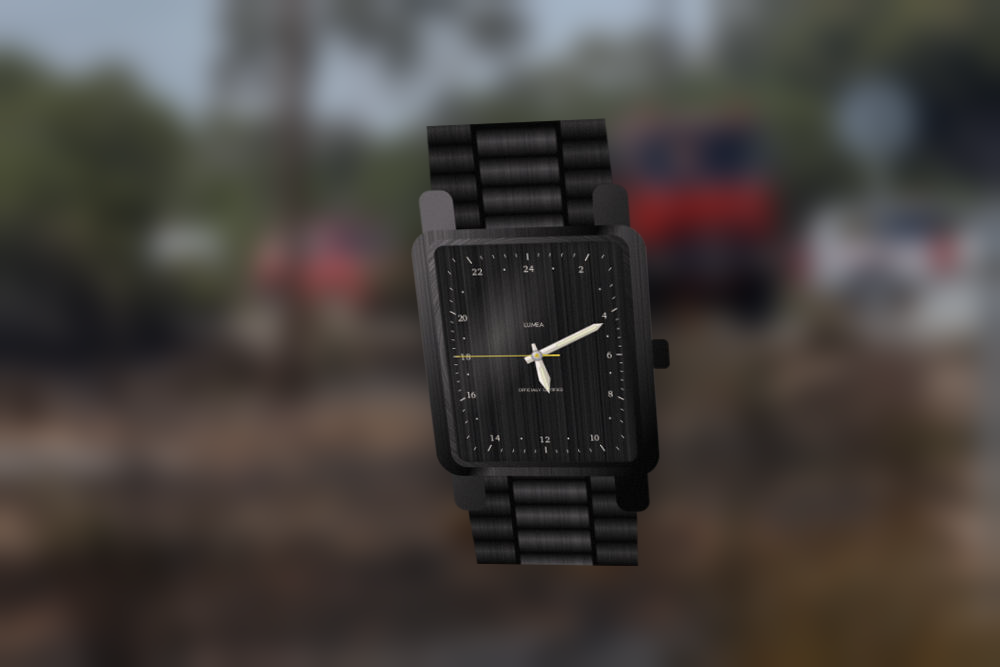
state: 11:10:45
